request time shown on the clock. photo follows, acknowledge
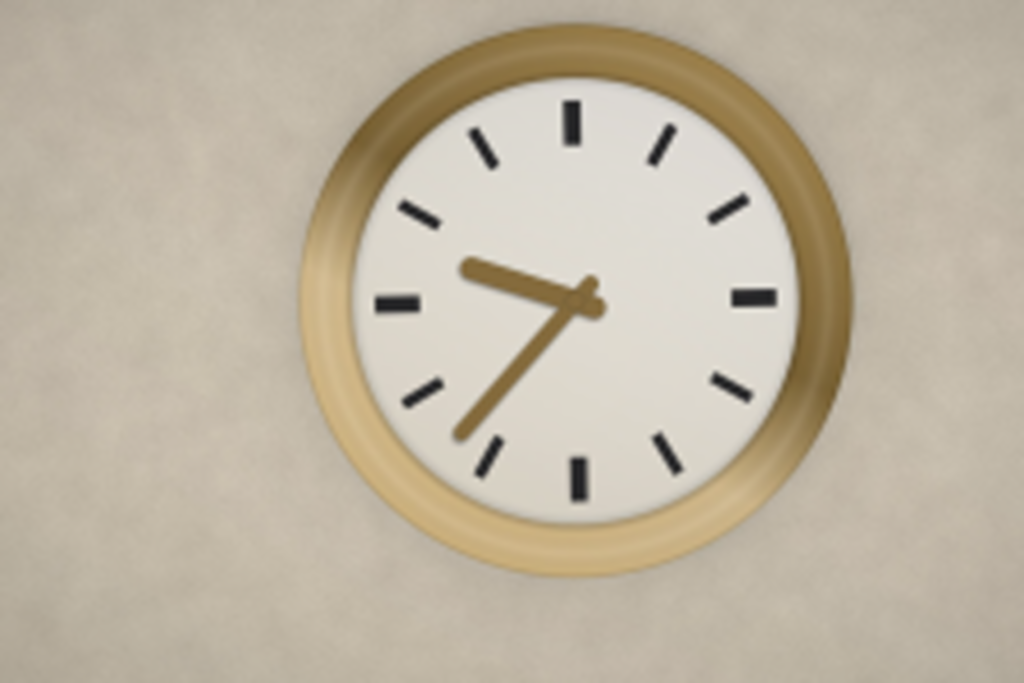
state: 9:37
